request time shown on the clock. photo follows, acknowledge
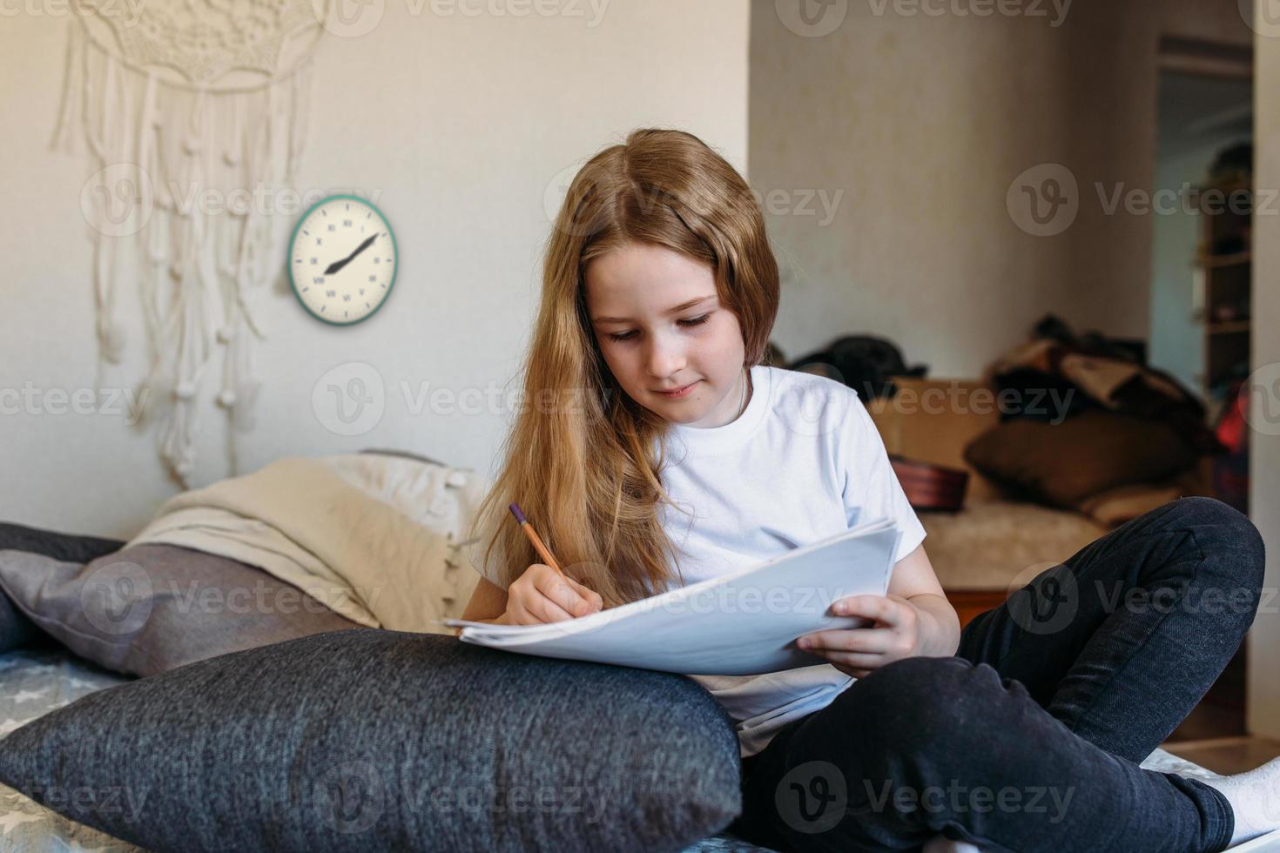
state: 8:09
